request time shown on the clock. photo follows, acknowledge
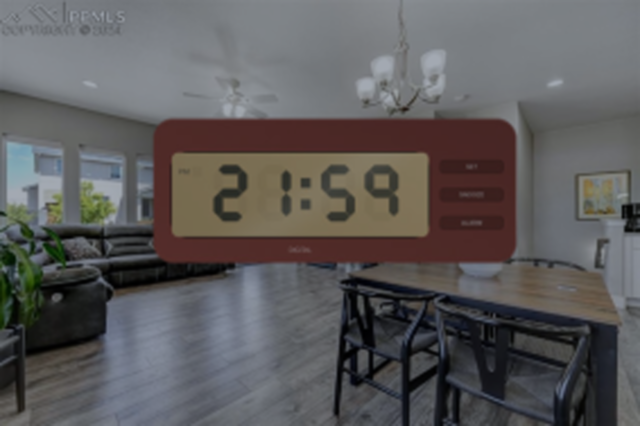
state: 21:59
